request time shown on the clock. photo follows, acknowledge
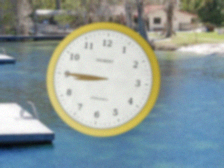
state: 8:45
